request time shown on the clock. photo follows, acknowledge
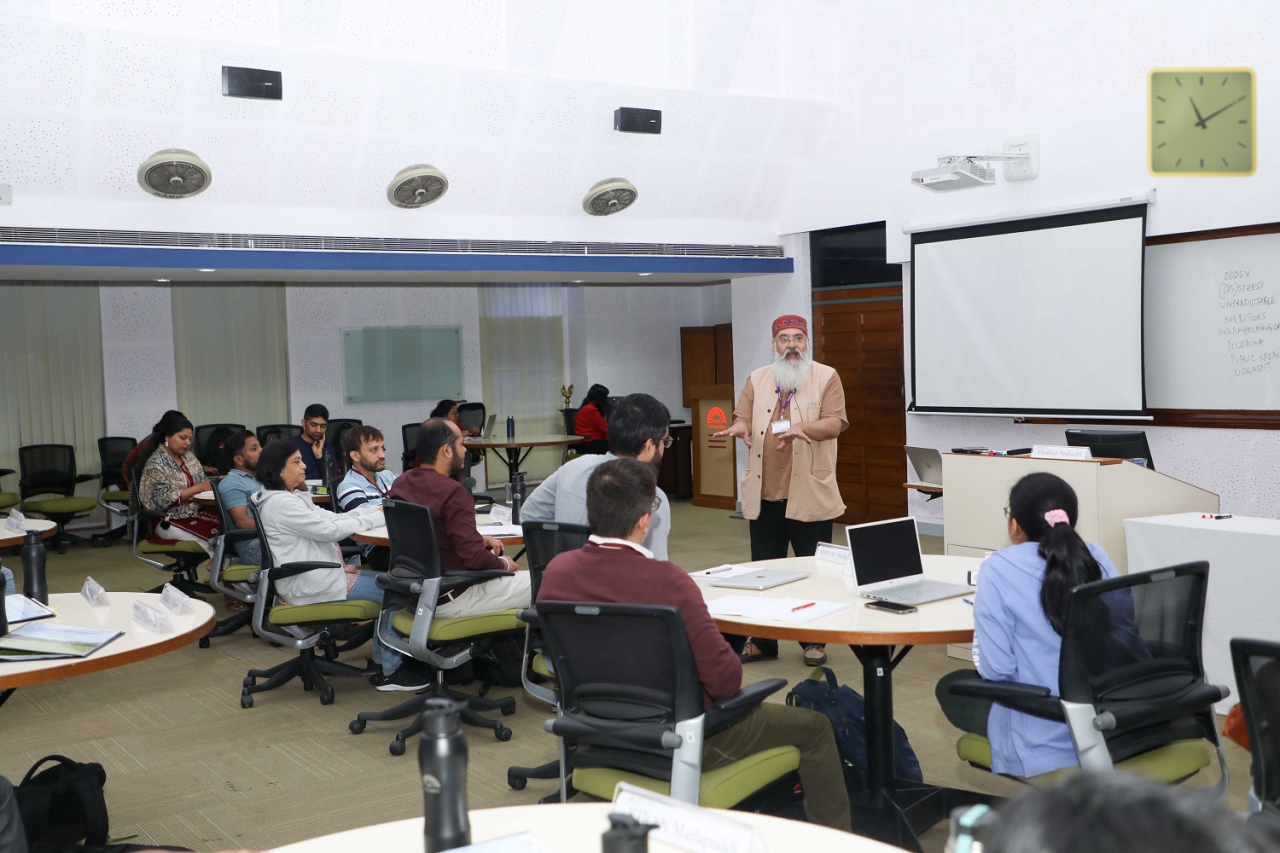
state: 11:10
